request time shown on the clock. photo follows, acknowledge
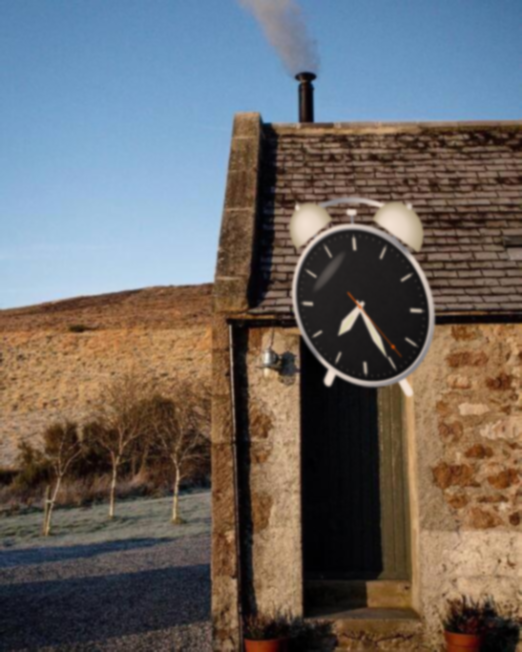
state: 7:25:23
